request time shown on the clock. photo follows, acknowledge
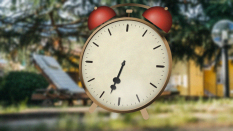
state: 6:33
